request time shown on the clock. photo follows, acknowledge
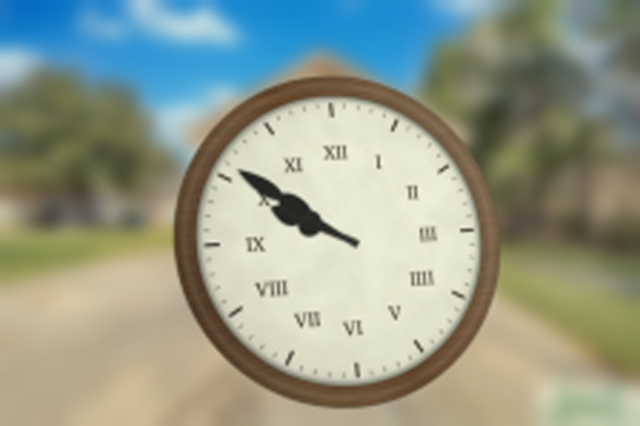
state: 9:51
